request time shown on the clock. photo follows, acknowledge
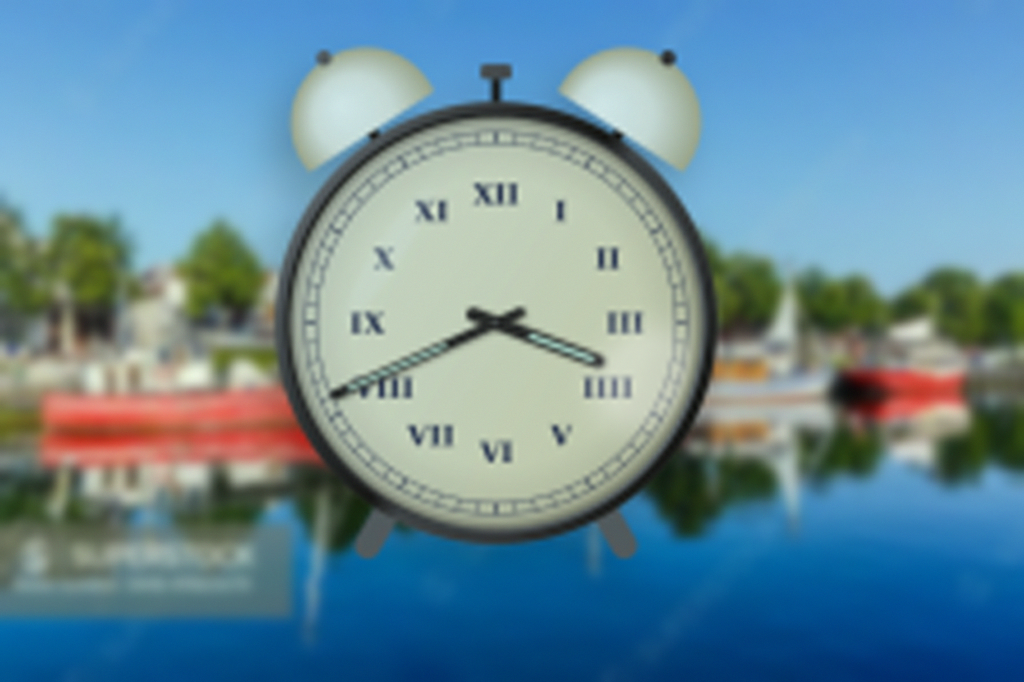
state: 3:41
